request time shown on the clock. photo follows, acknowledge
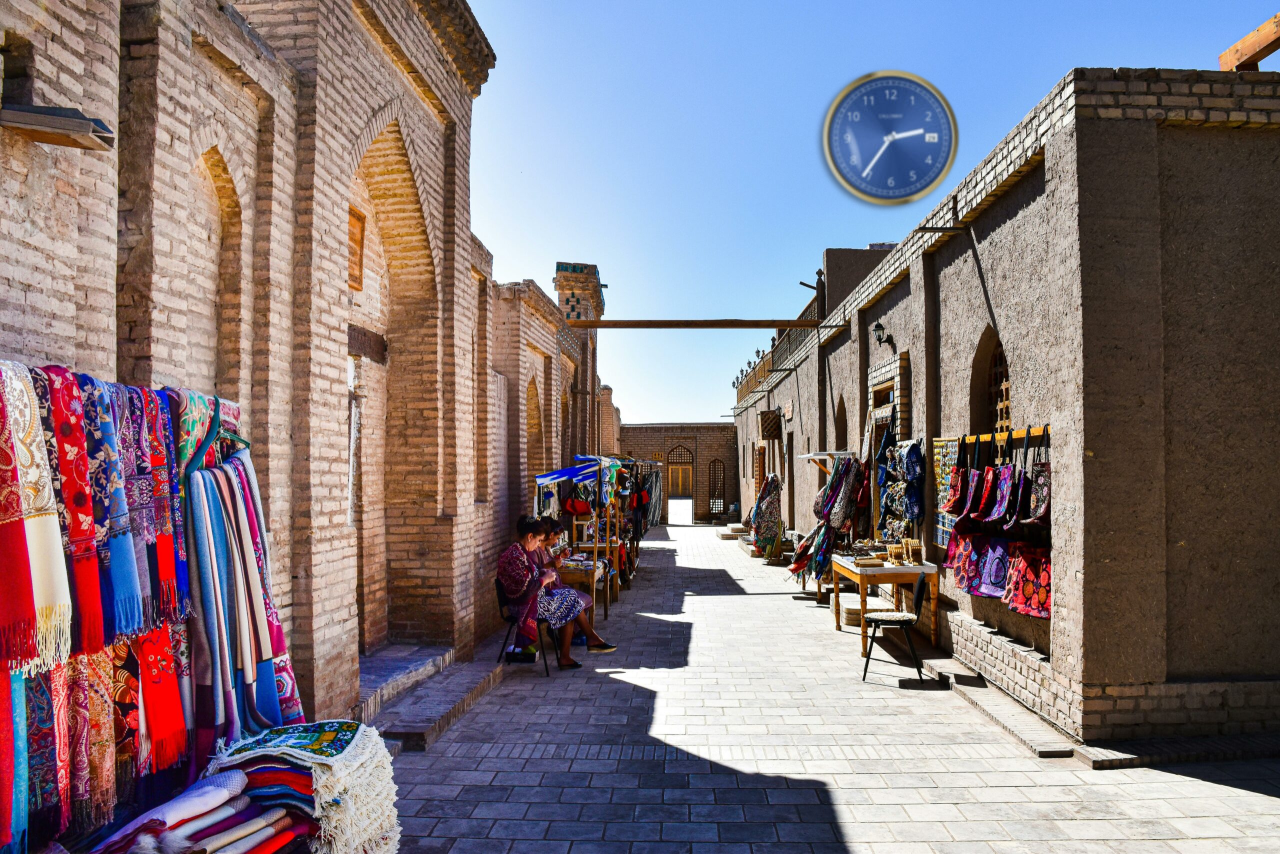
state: 2:36
